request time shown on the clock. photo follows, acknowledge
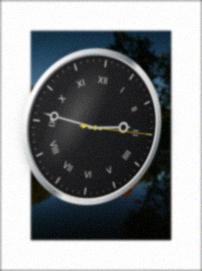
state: 2:46:15
